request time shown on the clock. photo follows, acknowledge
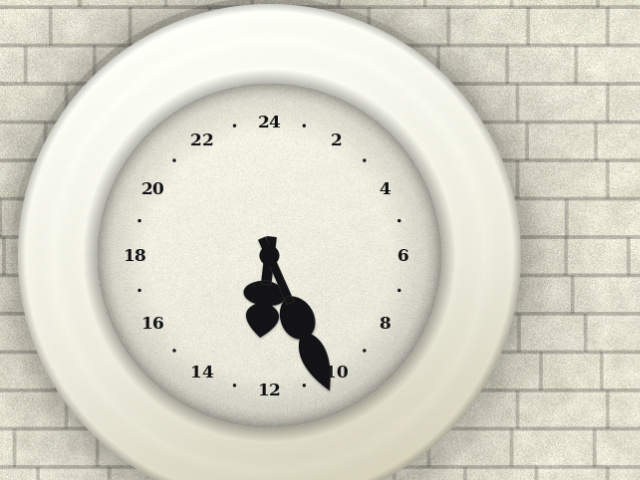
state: 12:26
